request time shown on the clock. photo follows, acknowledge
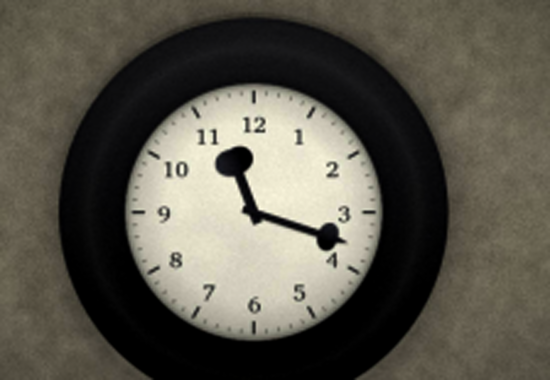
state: 11:18
